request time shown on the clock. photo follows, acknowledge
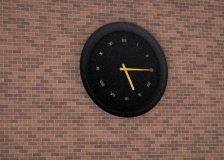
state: 5:15
